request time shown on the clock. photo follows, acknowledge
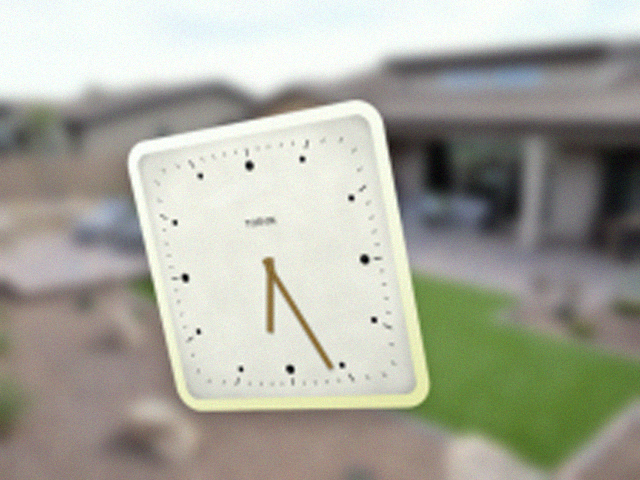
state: 6:26
